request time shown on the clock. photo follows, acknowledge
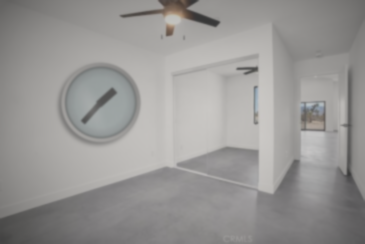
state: 1:37
